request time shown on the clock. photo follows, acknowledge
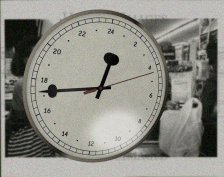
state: 0:43:11
